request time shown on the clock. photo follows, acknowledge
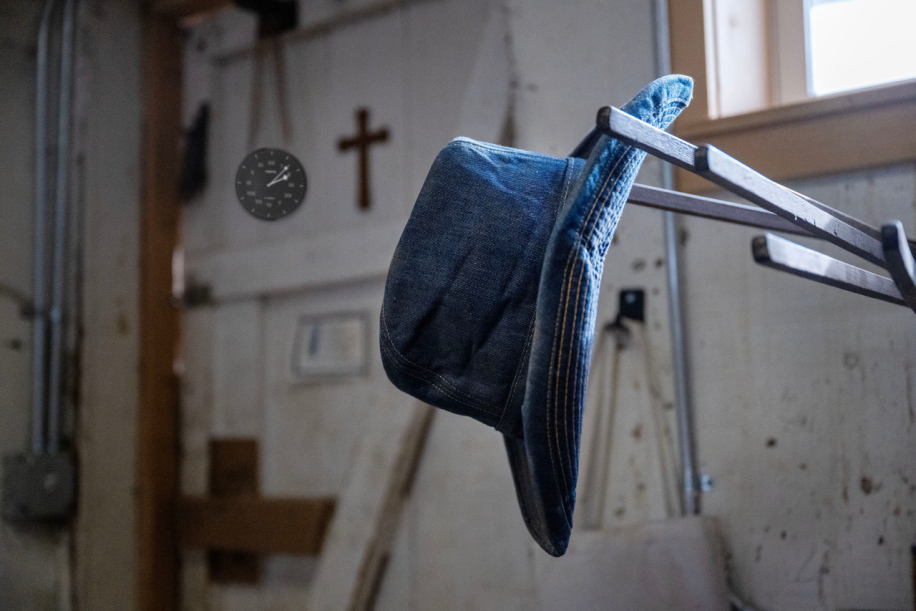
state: 2:07
